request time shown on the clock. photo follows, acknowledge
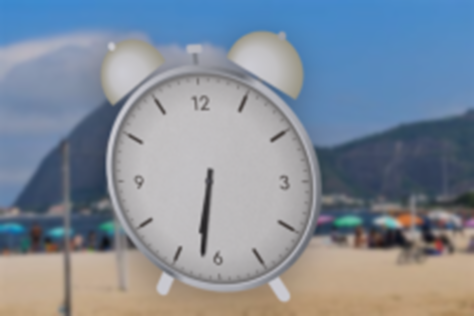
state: 6:32
